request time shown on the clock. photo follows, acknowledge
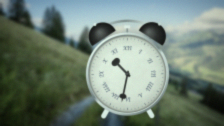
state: 10:32
